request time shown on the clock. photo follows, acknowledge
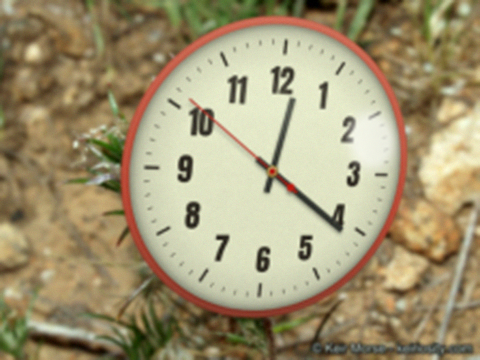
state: 12:20:51
